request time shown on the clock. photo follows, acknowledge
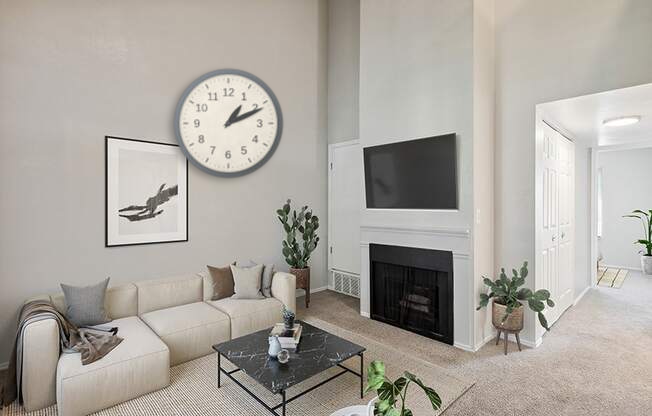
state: 1:11
